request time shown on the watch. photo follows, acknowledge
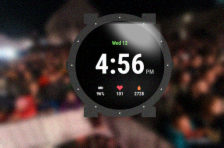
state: 4:56
